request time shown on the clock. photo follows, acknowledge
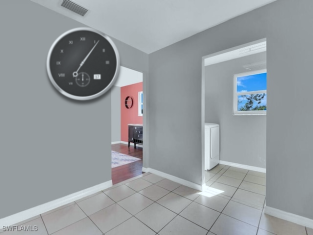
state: 7:06
